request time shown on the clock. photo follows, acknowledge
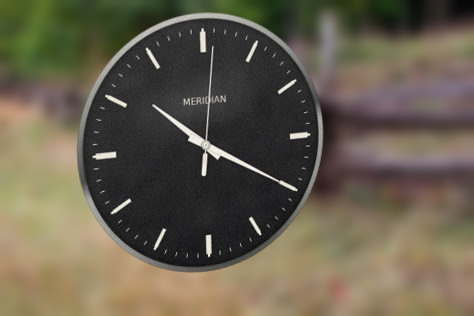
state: 10:20:01
